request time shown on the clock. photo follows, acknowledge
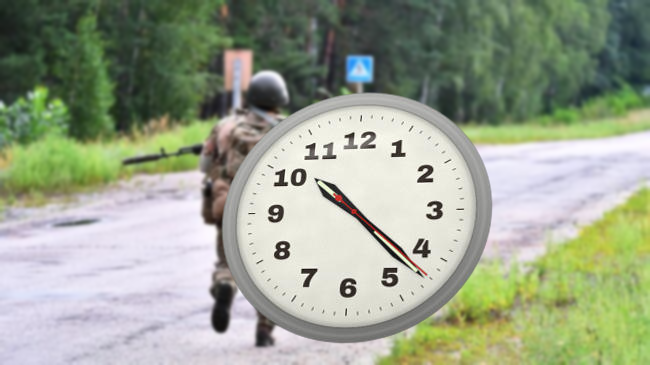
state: 10:22:22
